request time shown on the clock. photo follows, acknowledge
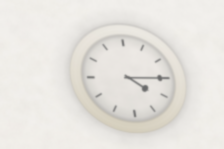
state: 4:15
